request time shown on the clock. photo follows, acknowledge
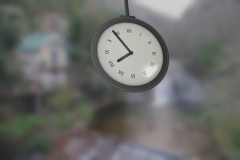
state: 7:54
